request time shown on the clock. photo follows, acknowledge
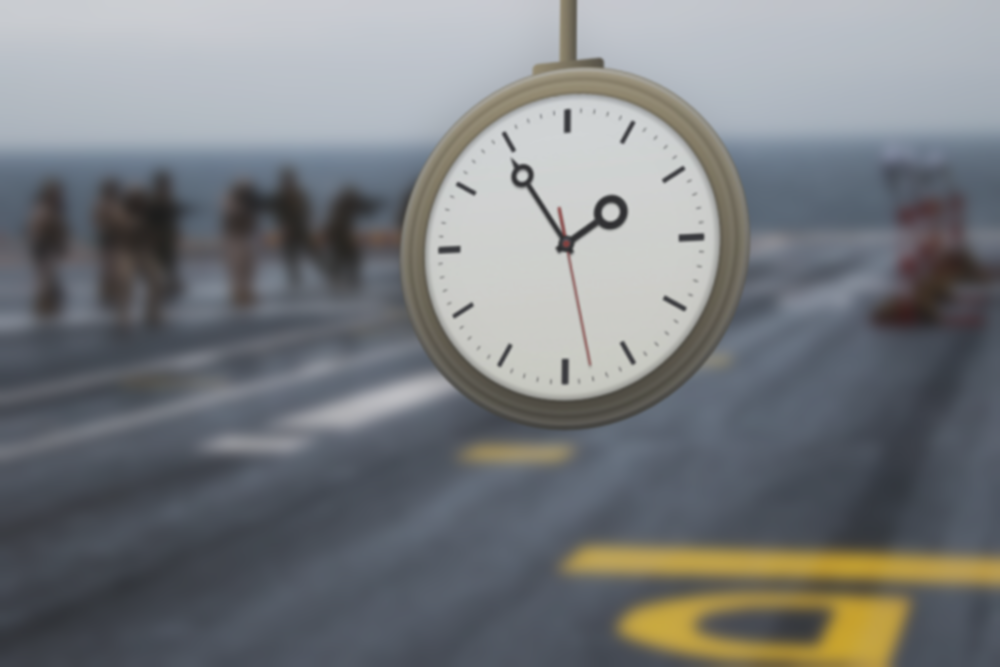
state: 1:54:28
